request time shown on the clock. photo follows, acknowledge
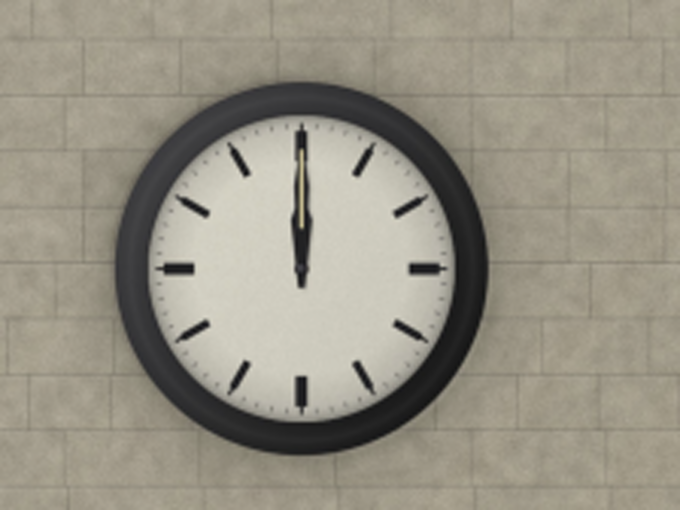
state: 12:00
